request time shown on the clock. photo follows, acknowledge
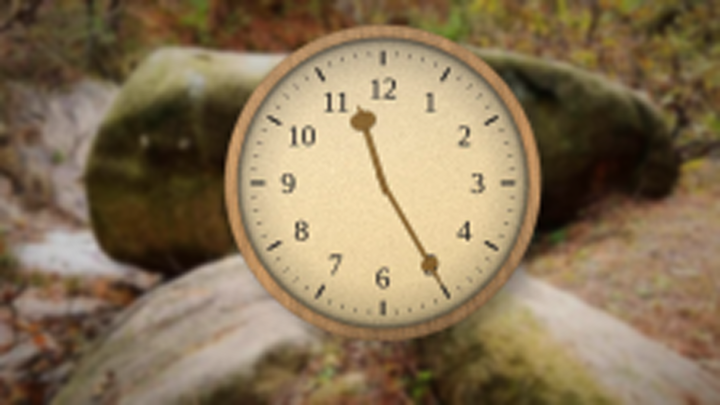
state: 11:25
